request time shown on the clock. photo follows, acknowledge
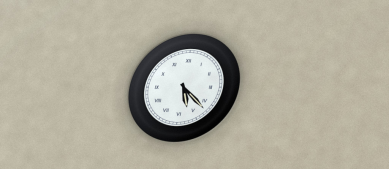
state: 5:22
